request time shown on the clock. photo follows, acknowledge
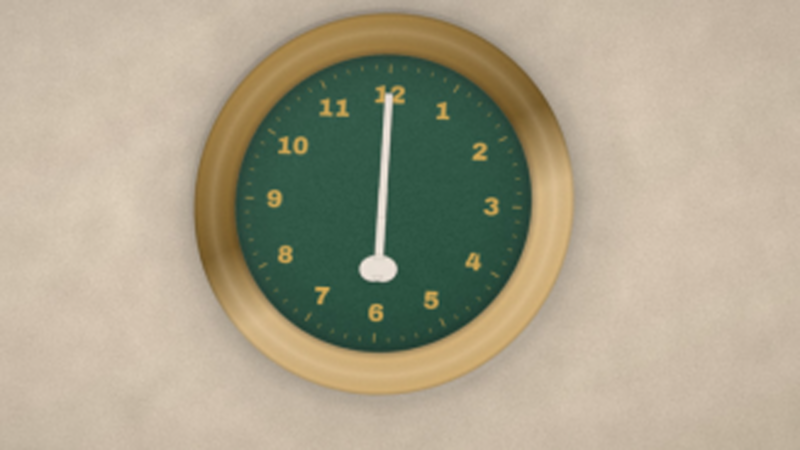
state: 6:00
